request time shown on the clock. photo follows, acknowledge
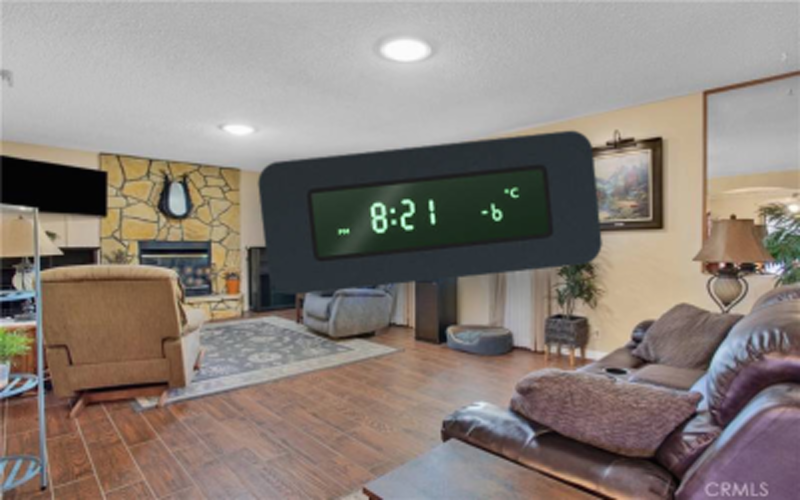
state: 8:21
